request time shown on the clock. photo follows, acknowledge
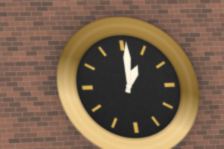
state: 1:01
